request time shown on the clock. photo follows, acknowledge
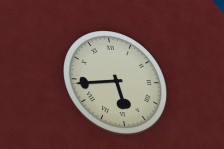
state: 5:44
